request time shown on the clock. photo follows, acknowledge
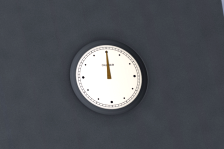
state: 12:00
